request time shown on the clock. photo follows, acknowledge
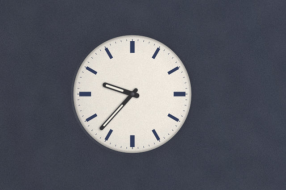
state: 9:37
